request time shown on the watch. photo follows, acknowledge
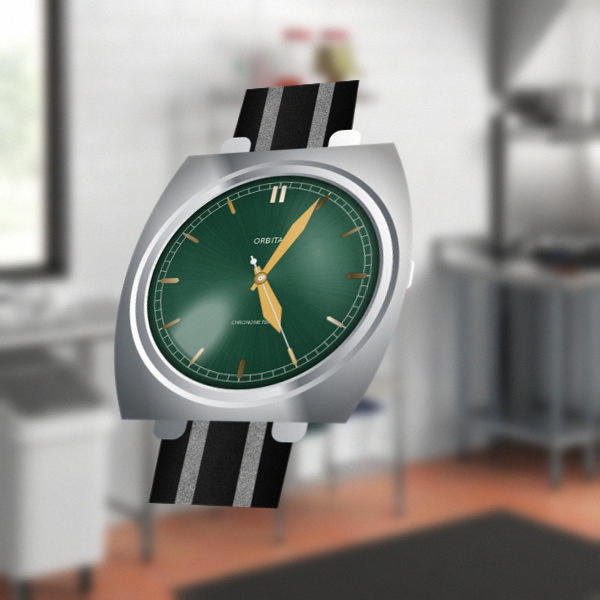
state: 5:04:25
